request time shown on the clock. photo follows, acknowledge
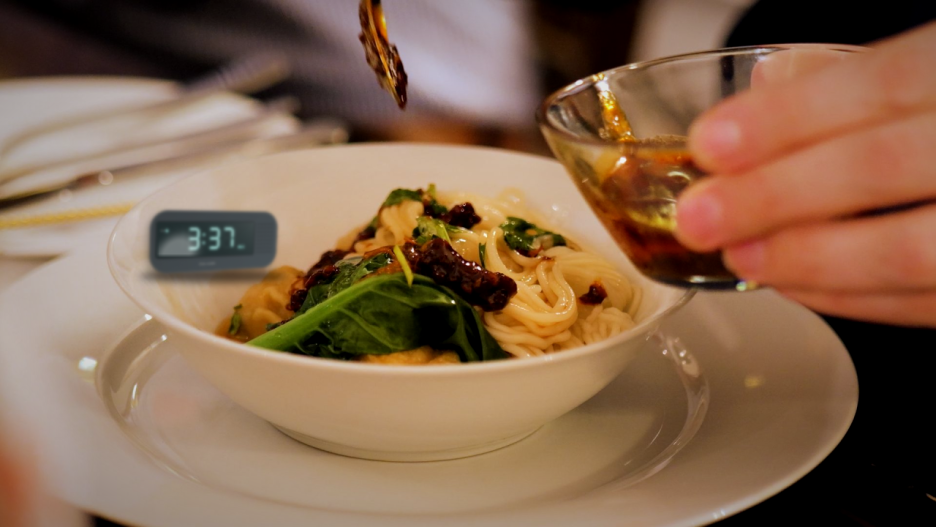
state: 3:37
